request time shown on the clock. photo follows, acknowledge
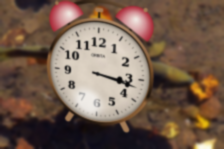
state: 3:17
